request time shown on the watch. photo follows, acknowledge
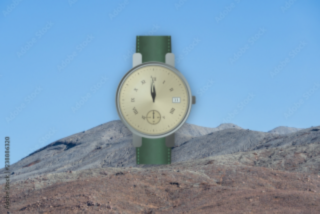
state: 11:59
